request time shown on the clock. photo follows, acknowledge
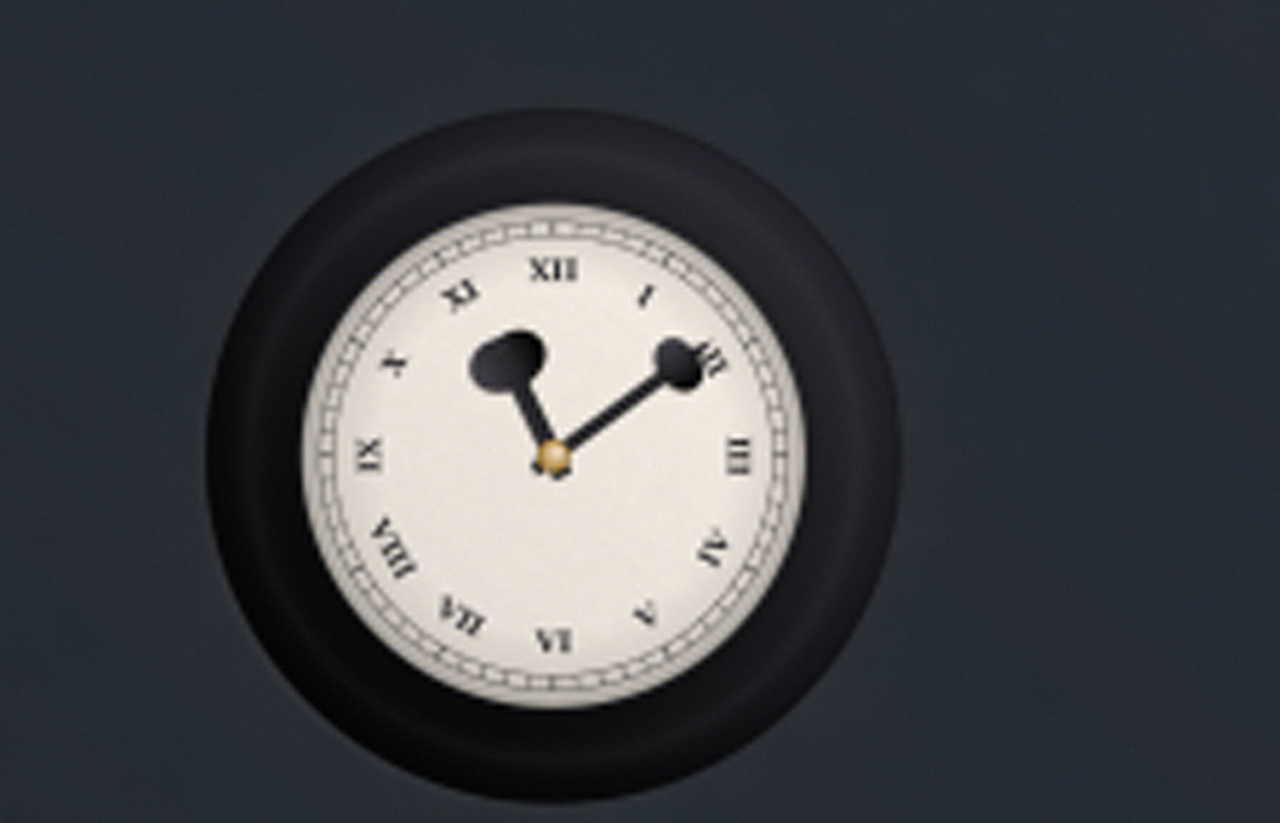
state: 11:09
